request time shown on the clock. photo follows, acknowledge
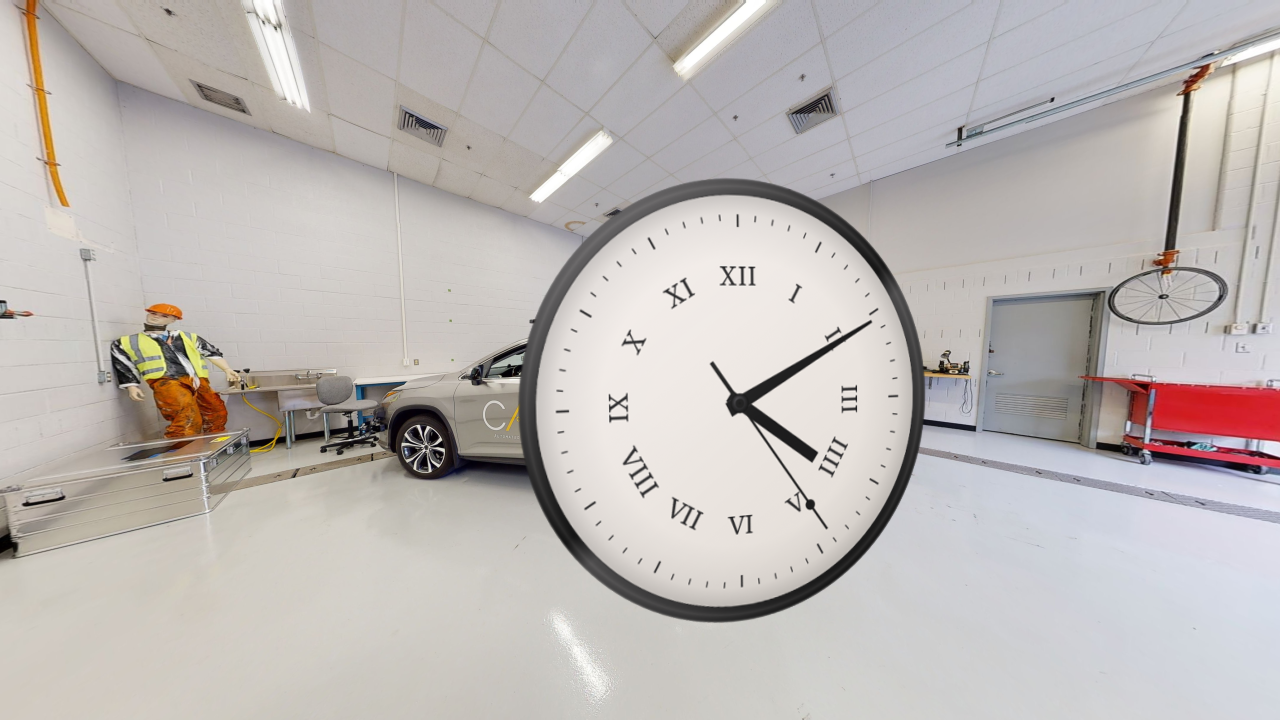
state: 4:10:24
